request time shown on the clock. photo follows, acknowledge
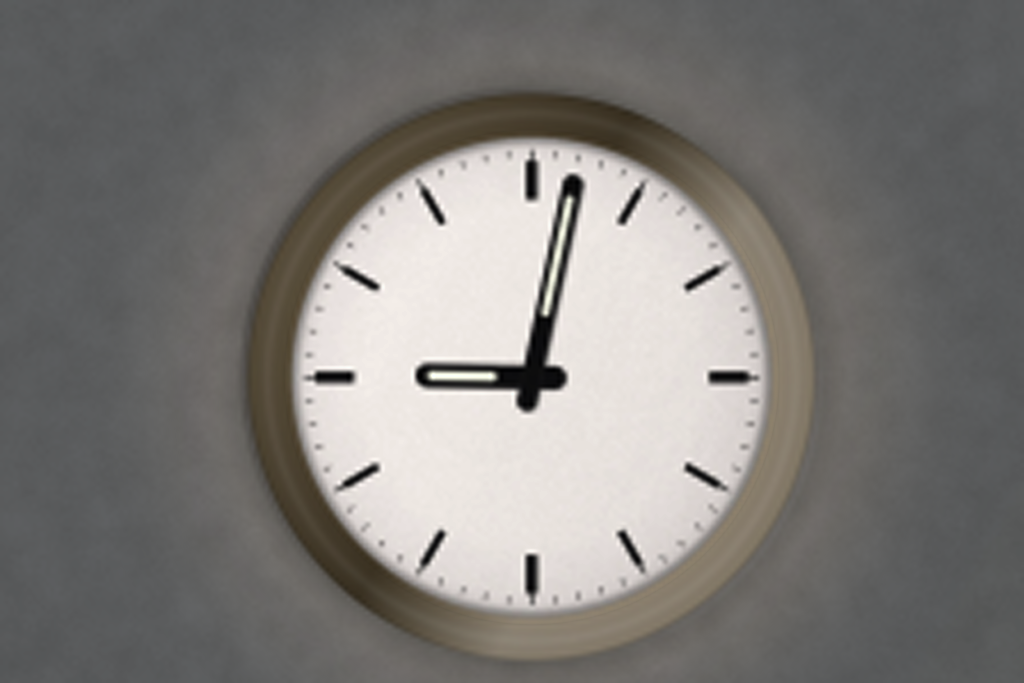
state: 9:02
